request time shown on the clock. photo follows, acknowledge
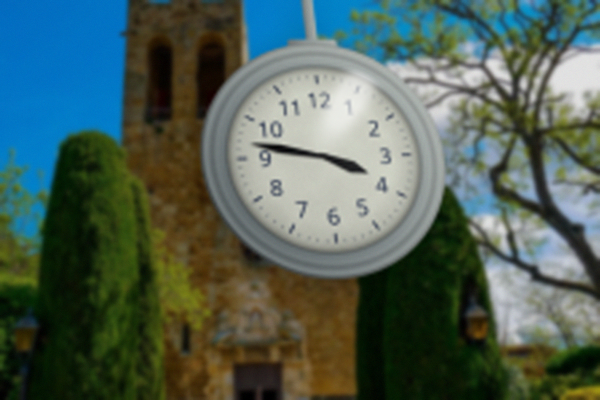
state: 3:47
